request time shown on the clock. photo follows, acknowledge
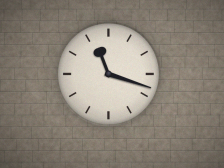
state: 11:18
